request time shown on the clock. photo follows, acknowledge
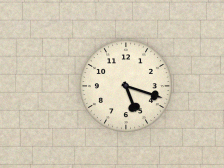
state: 5:18
